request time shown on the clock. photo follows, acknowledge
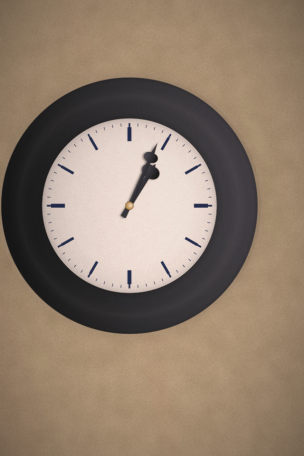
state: 1:04
